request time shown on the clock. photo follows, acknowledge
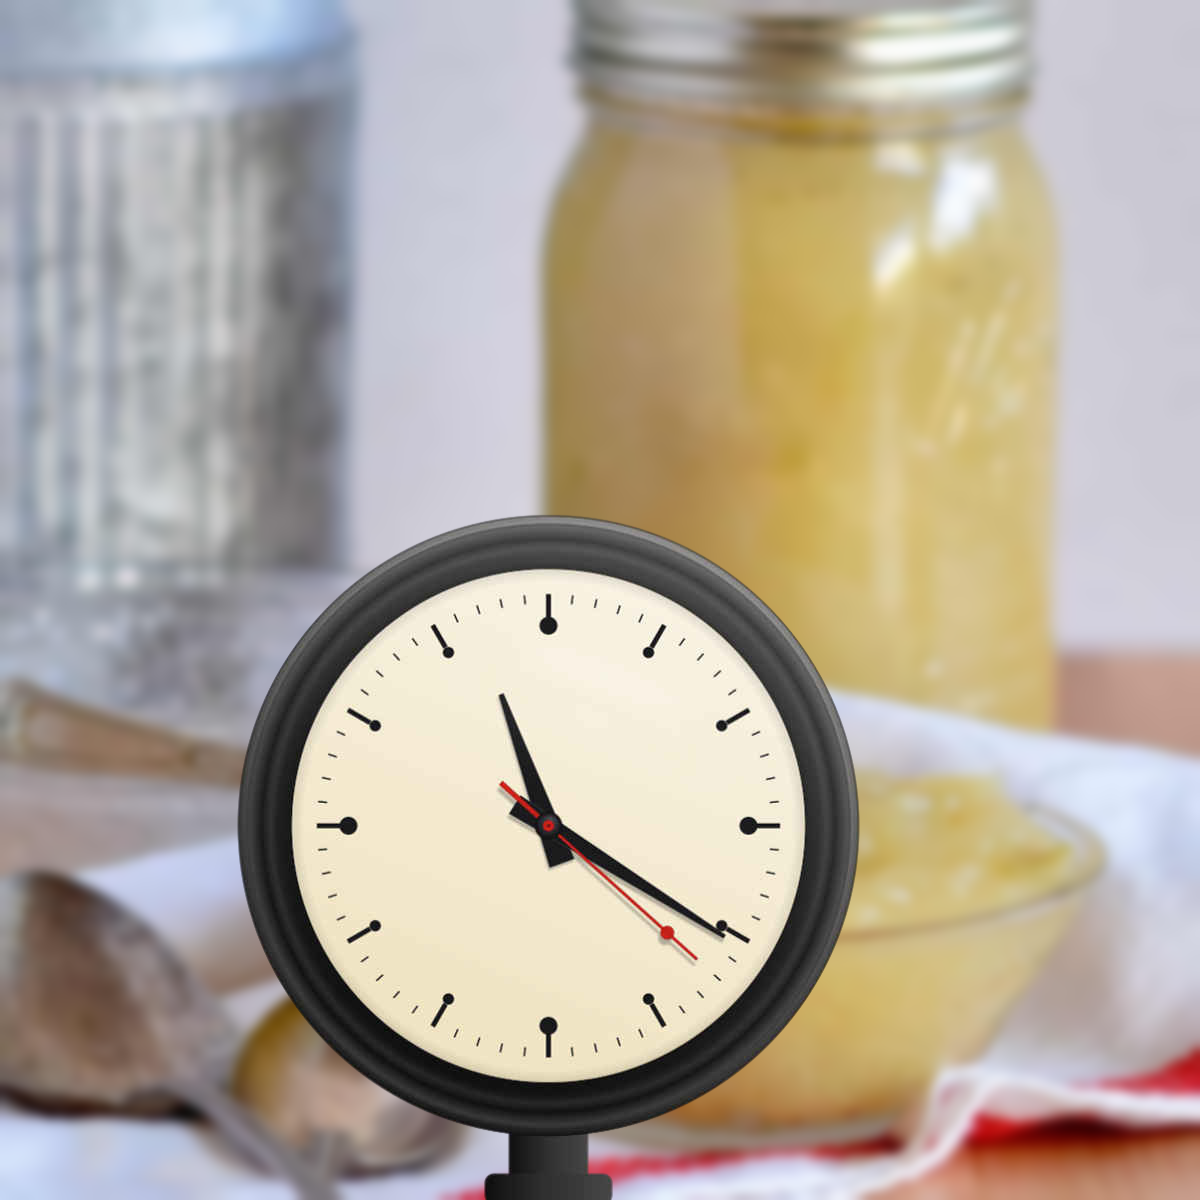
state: 11:20:22
